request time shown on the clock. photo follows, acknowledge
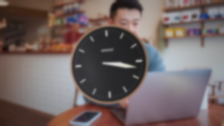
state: 3:17
